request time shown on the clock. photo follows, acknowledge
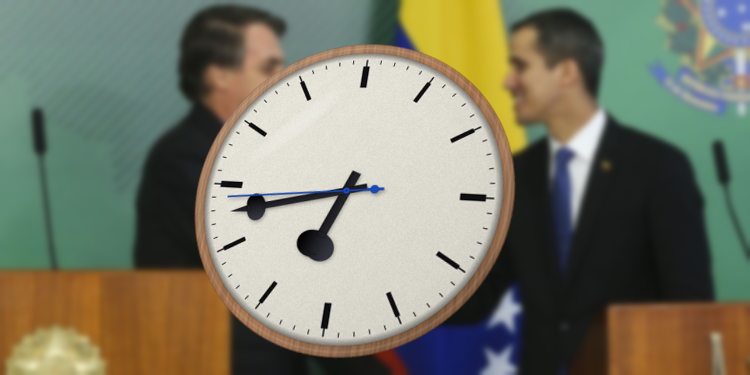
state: 6:42:44
